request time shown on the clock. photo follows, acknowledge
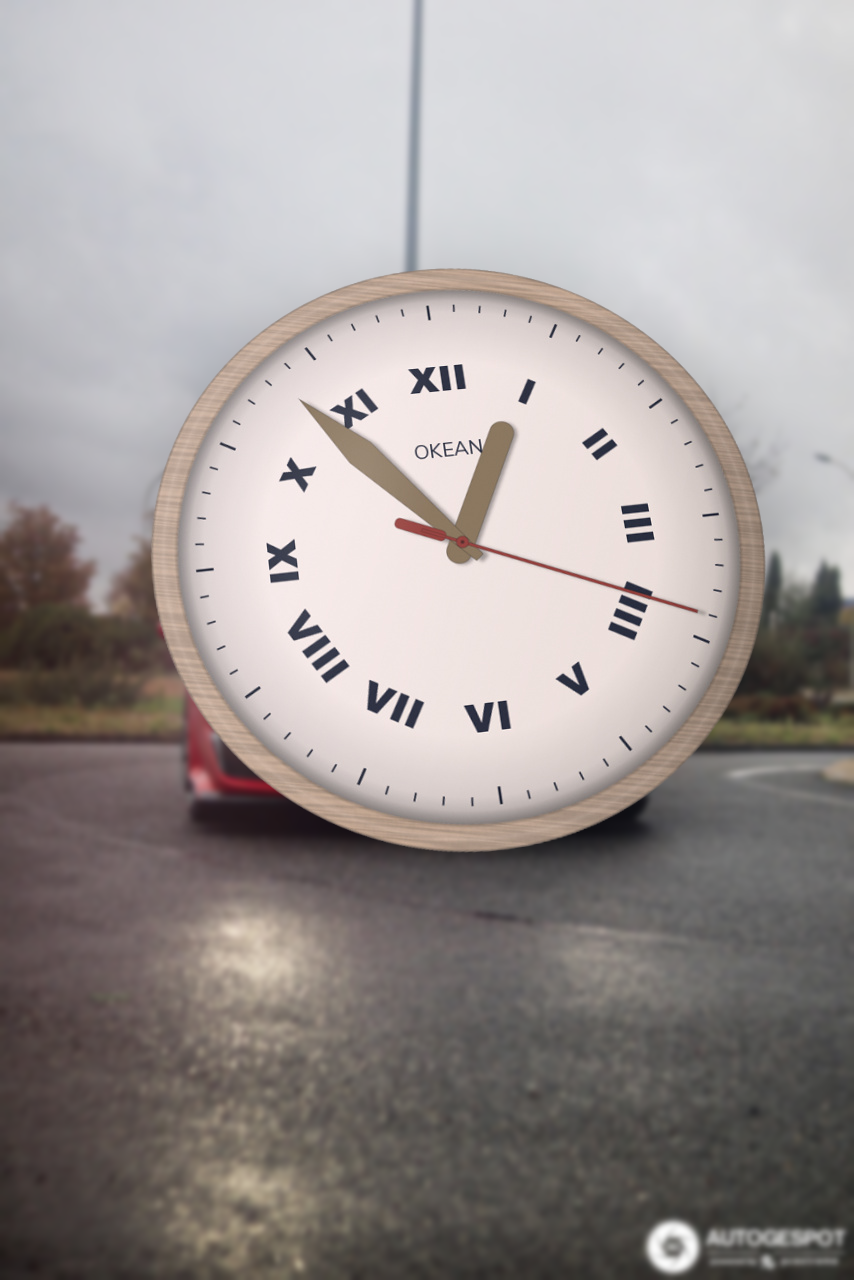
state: 12:53:19
